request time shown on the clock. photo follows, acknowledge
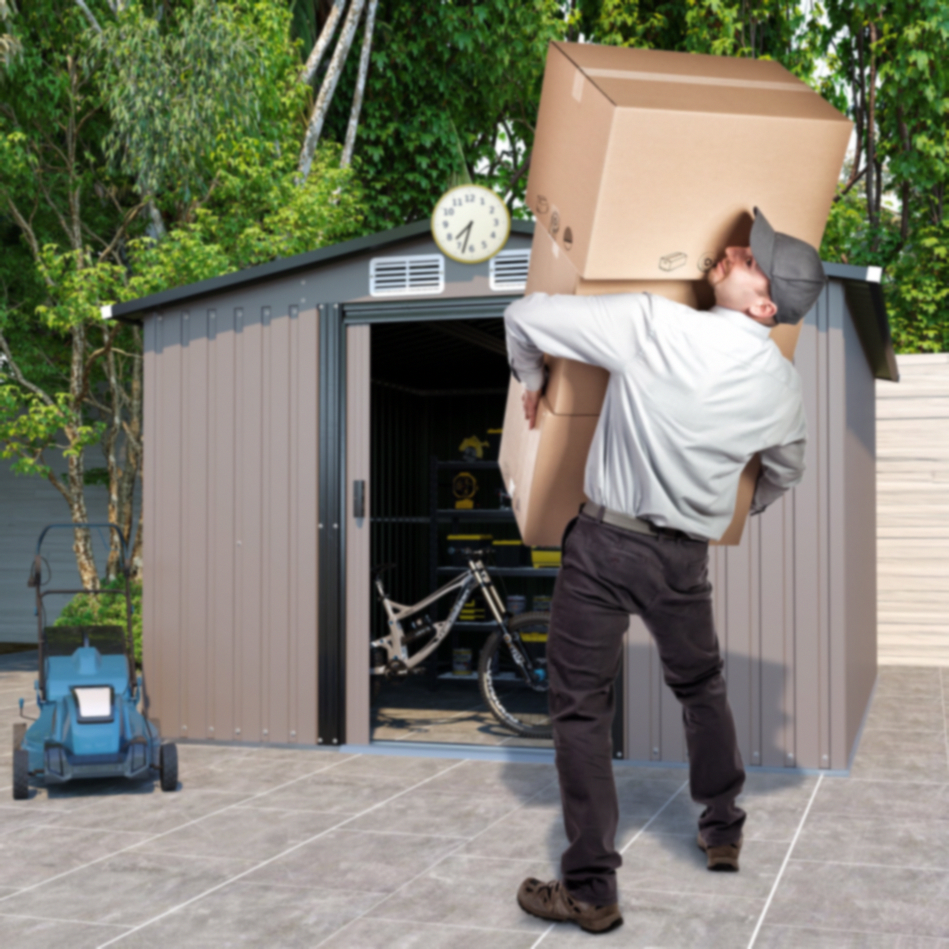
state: 7:33
